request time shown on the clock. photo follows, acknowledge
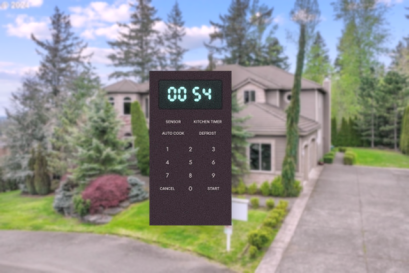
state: 0:54
